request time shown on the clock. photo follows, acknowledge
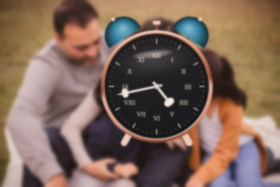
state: 4:43
